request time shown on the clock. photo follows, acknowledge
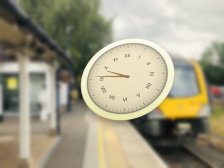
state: 9:46
